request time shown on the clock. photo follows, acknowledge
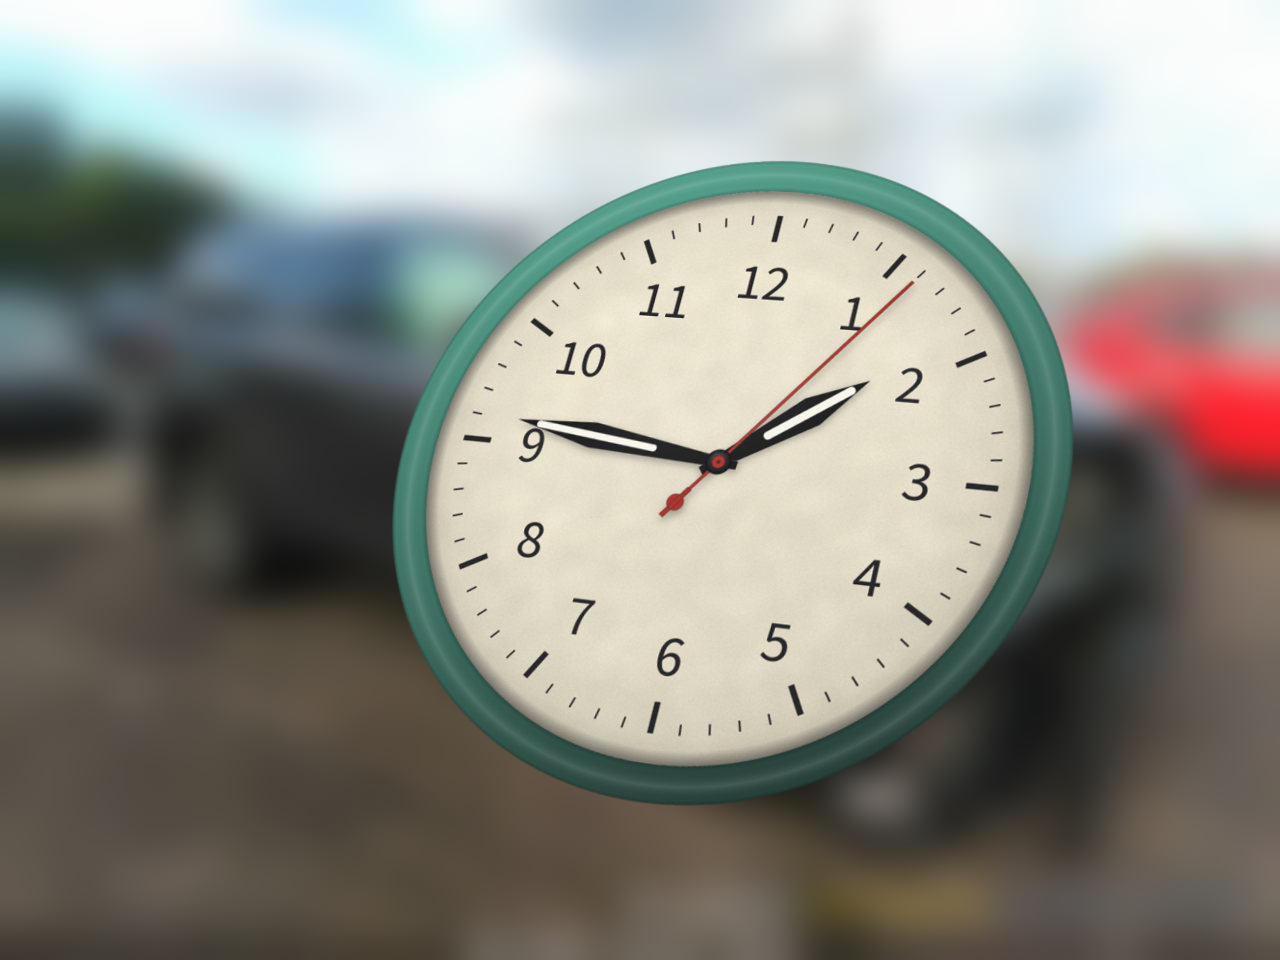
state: 1:46:06
